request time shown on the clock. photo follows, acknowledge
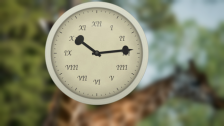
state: 10:14
